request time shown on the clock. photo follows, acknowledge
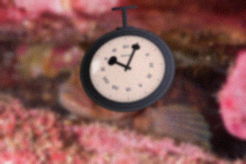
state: 10:04
